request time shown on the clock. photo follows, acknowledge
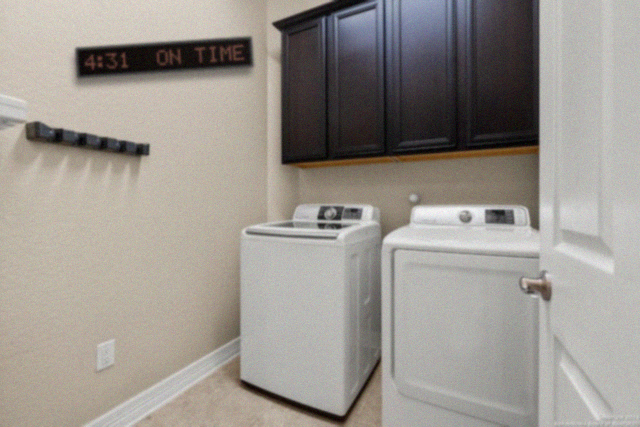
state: 4:31
